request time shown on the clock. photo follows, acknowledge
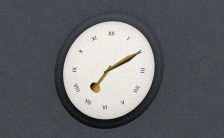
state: 7:10
